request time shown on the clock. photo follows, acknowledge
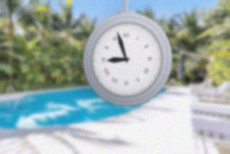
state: 8:57
